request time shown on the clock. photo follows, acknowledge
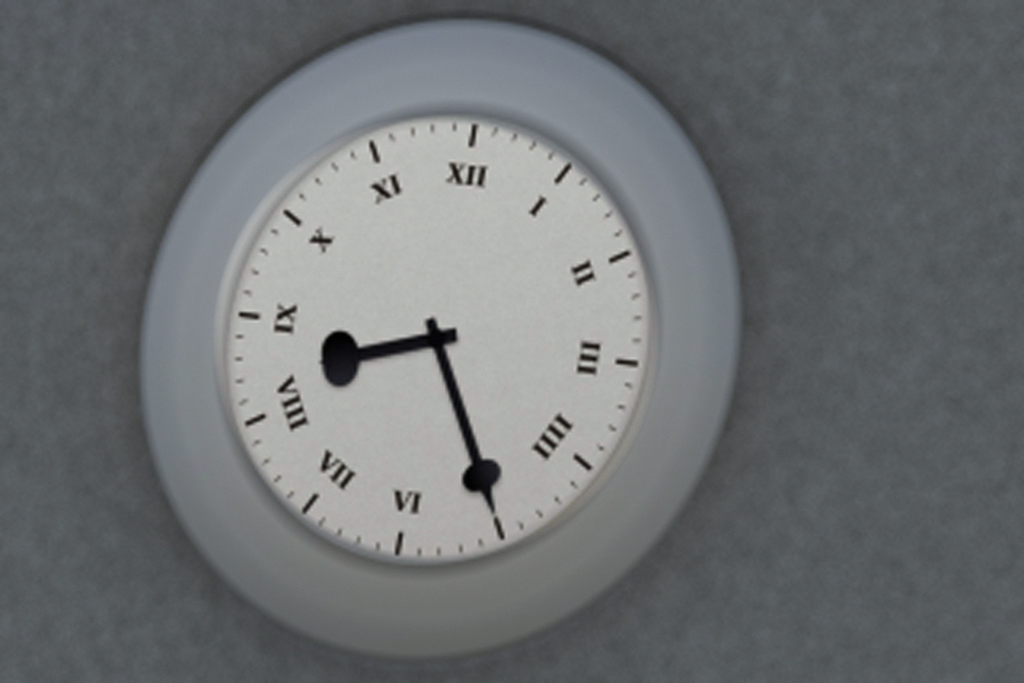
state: 8:25
